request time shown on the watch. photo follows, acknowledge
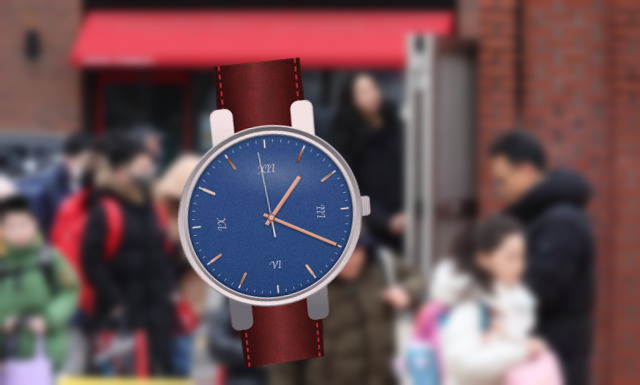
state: 1:19:59
